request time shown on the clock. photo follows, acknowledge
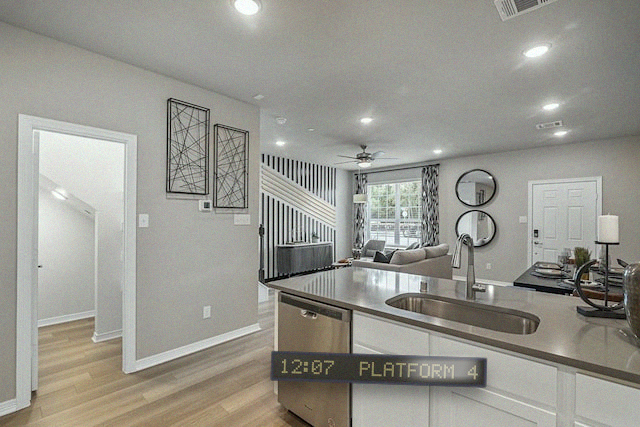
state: 12:07
